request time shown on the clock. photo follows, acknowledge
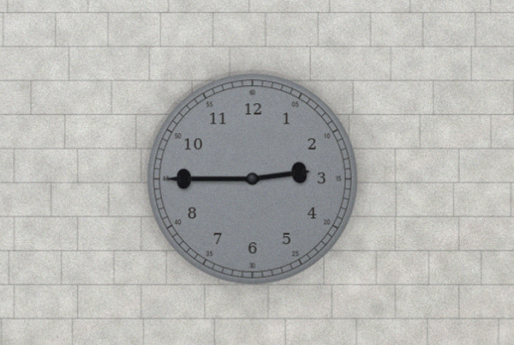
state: 2:45
